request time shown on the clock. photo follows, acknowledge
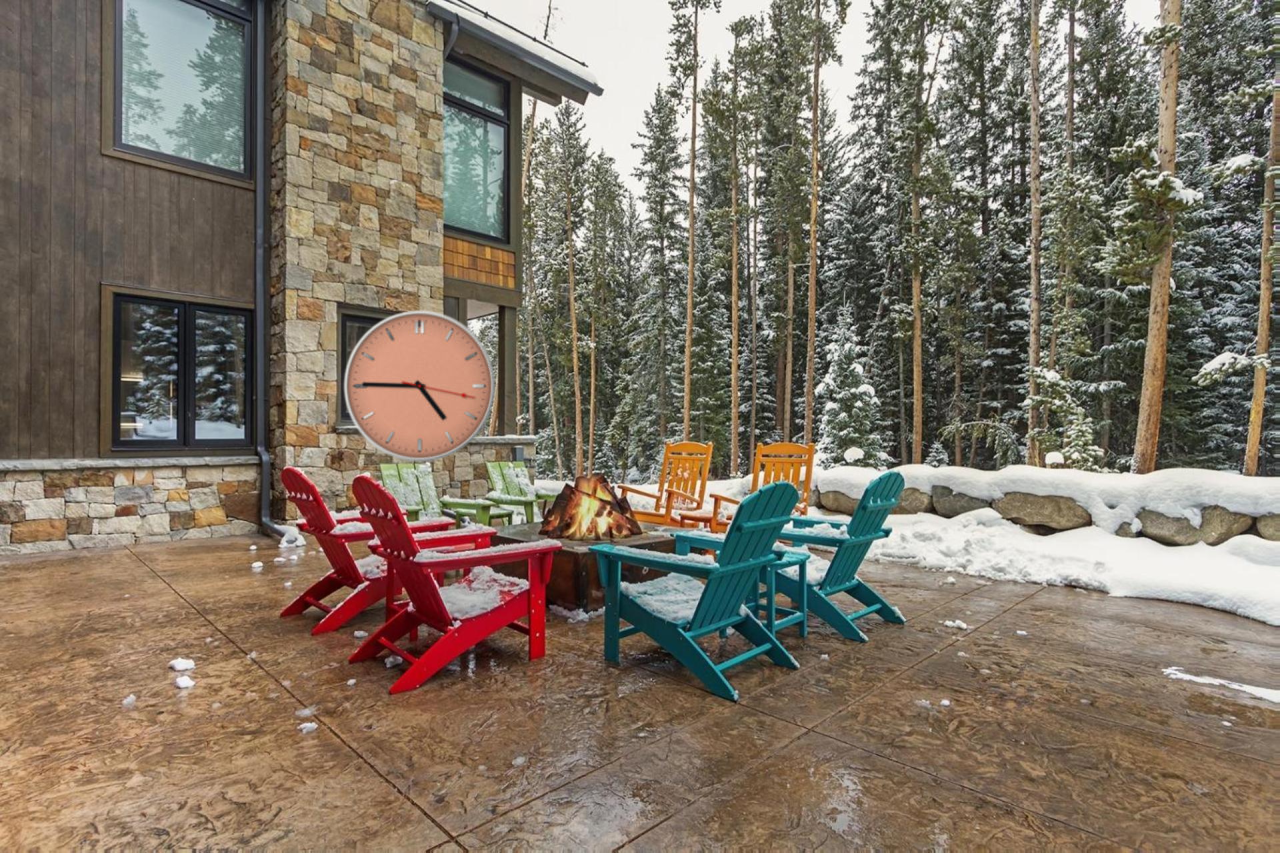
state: 4:45:17
